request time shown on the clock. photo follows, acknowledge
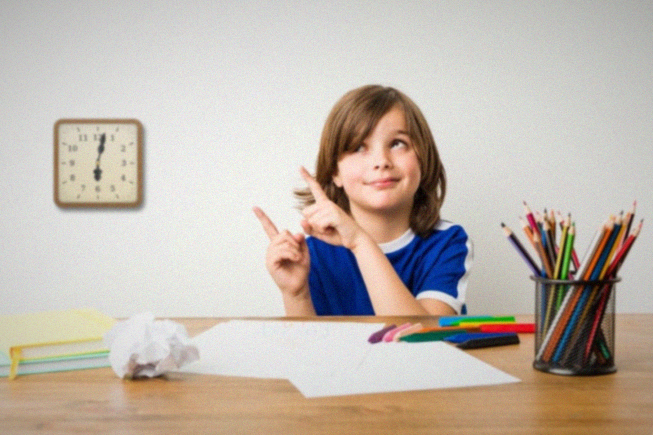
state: 6:02
